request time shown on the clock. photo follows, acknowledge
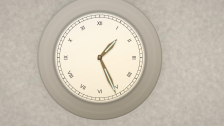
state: 1:26
